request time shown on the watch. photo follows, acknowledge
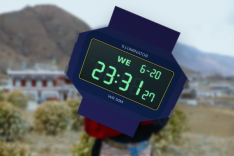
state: 23:31:27
